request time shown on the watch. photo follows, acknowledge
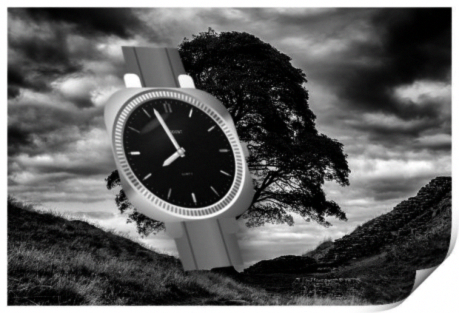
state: 7:57
